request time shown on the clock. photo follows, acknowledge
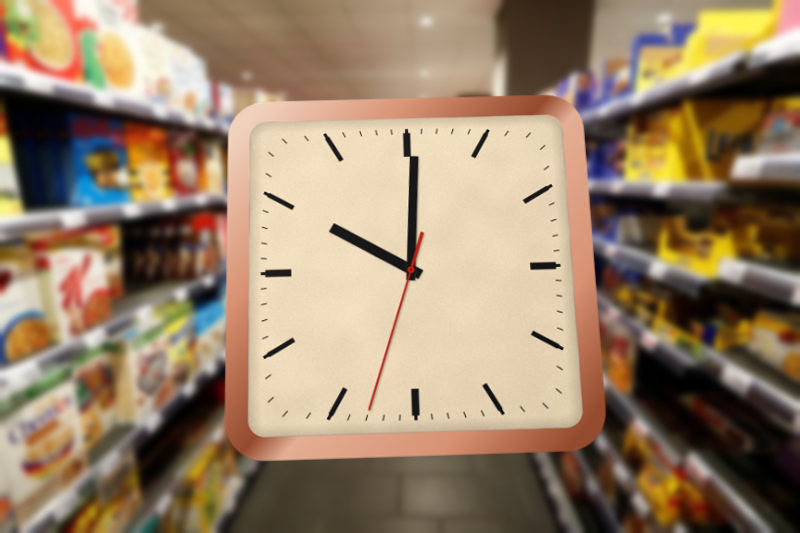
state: 10:00:33
